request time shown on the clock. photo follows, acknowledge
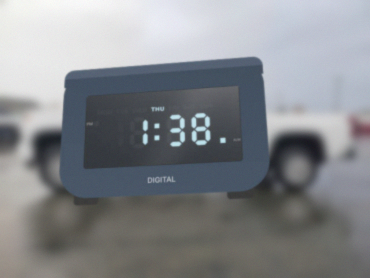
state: 1:38
